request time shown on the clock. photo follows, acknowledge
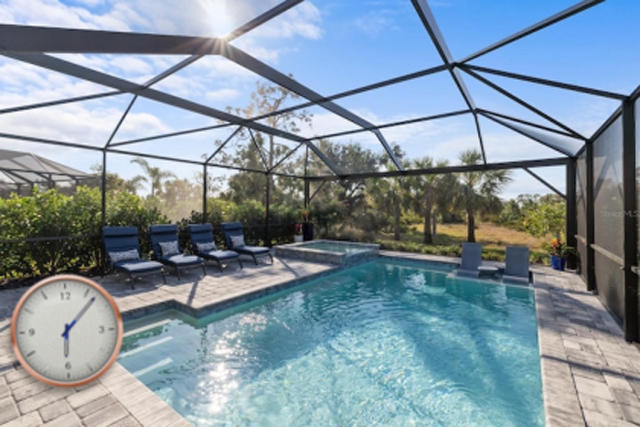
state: 6:07
